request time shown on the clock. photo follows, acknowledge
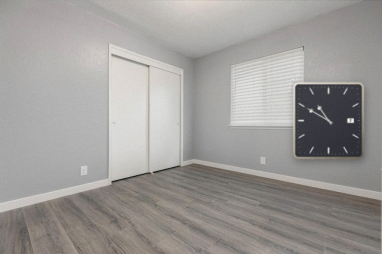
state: 10:50
